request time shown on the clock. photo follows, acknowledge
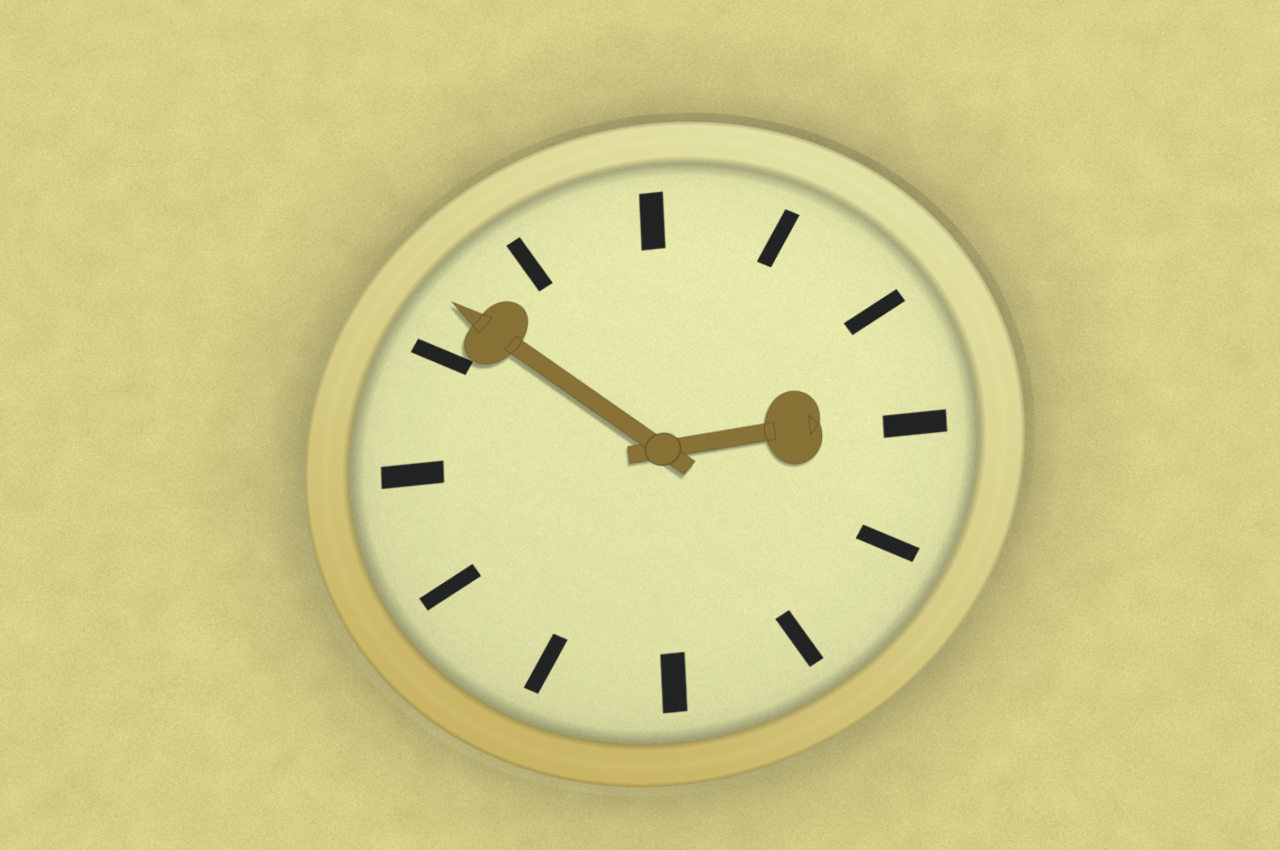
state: 2:52
